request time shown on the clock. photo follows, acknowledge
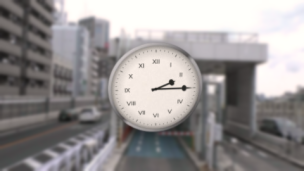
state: 2:15
